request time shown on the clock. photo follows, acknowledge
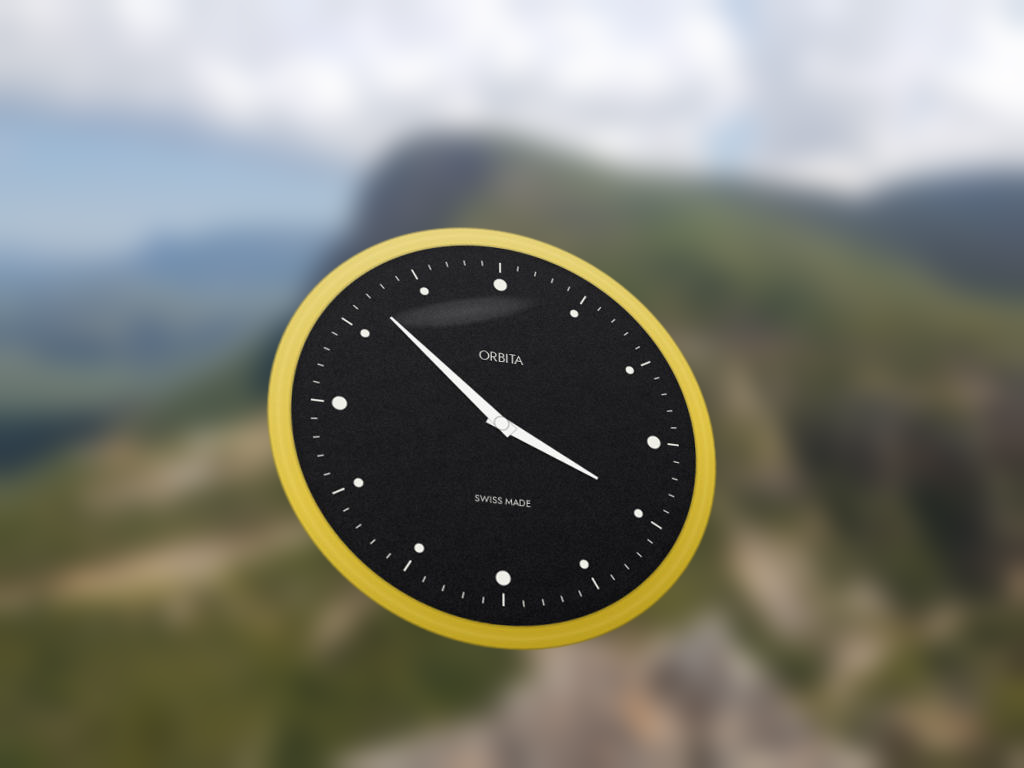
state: 3:52
